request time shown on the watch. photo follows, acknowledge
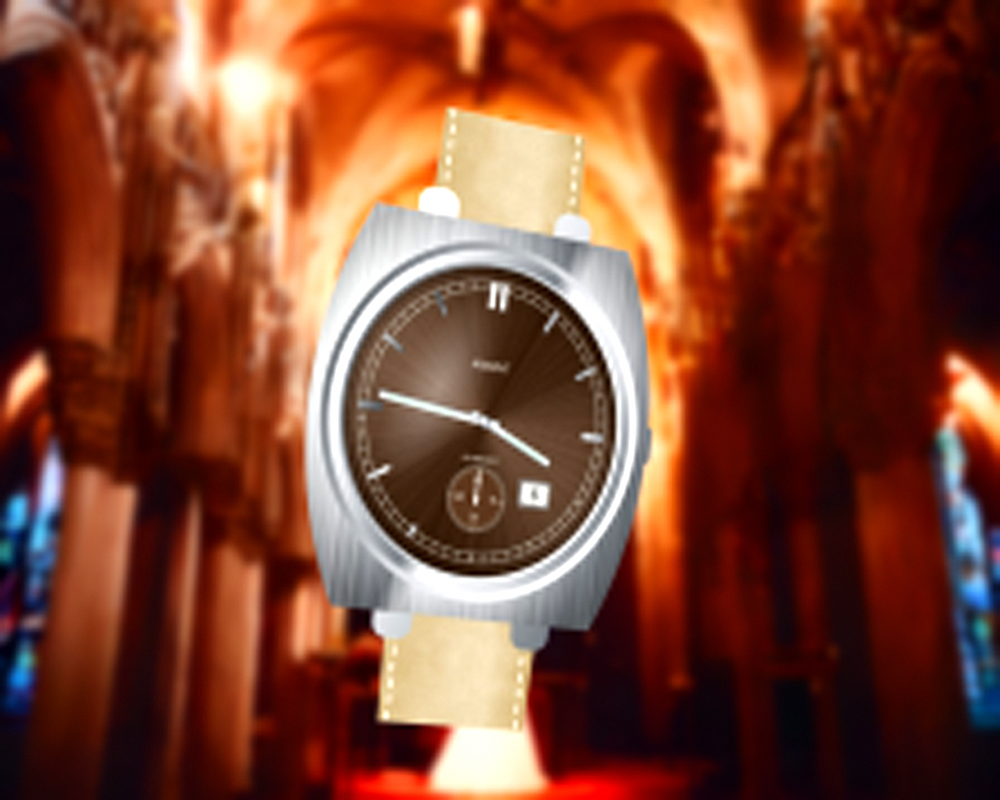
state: 3:46
